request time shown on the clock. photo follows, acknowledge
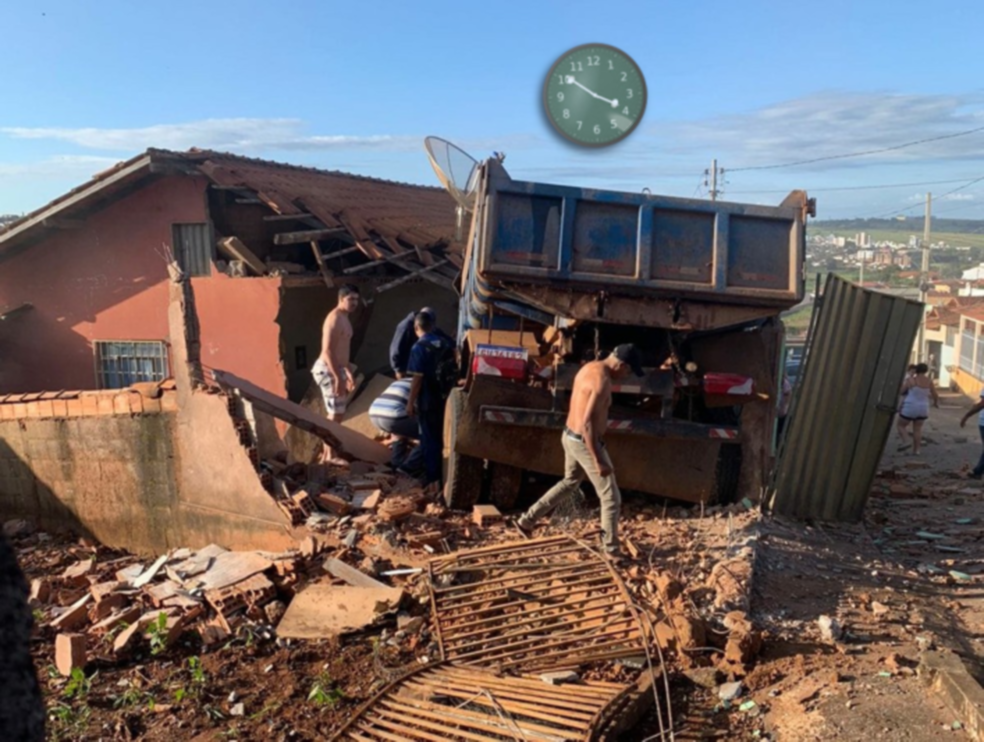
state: 3:51
